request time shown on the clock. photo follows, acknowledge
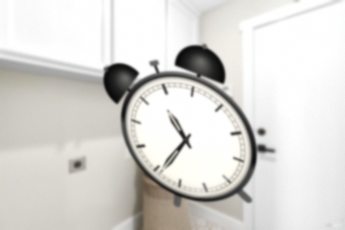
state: 11:39
